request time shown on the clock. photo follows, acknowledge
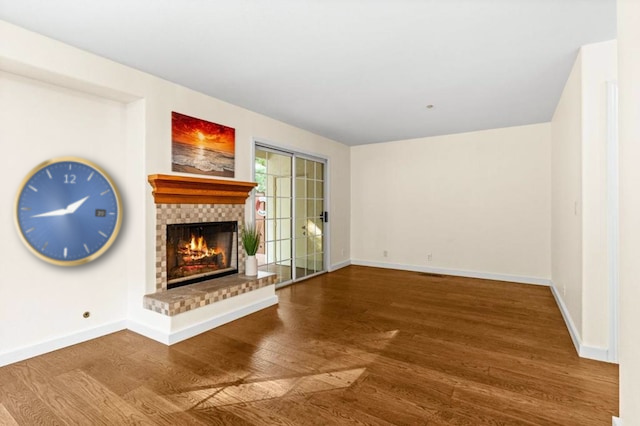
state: 1:43
